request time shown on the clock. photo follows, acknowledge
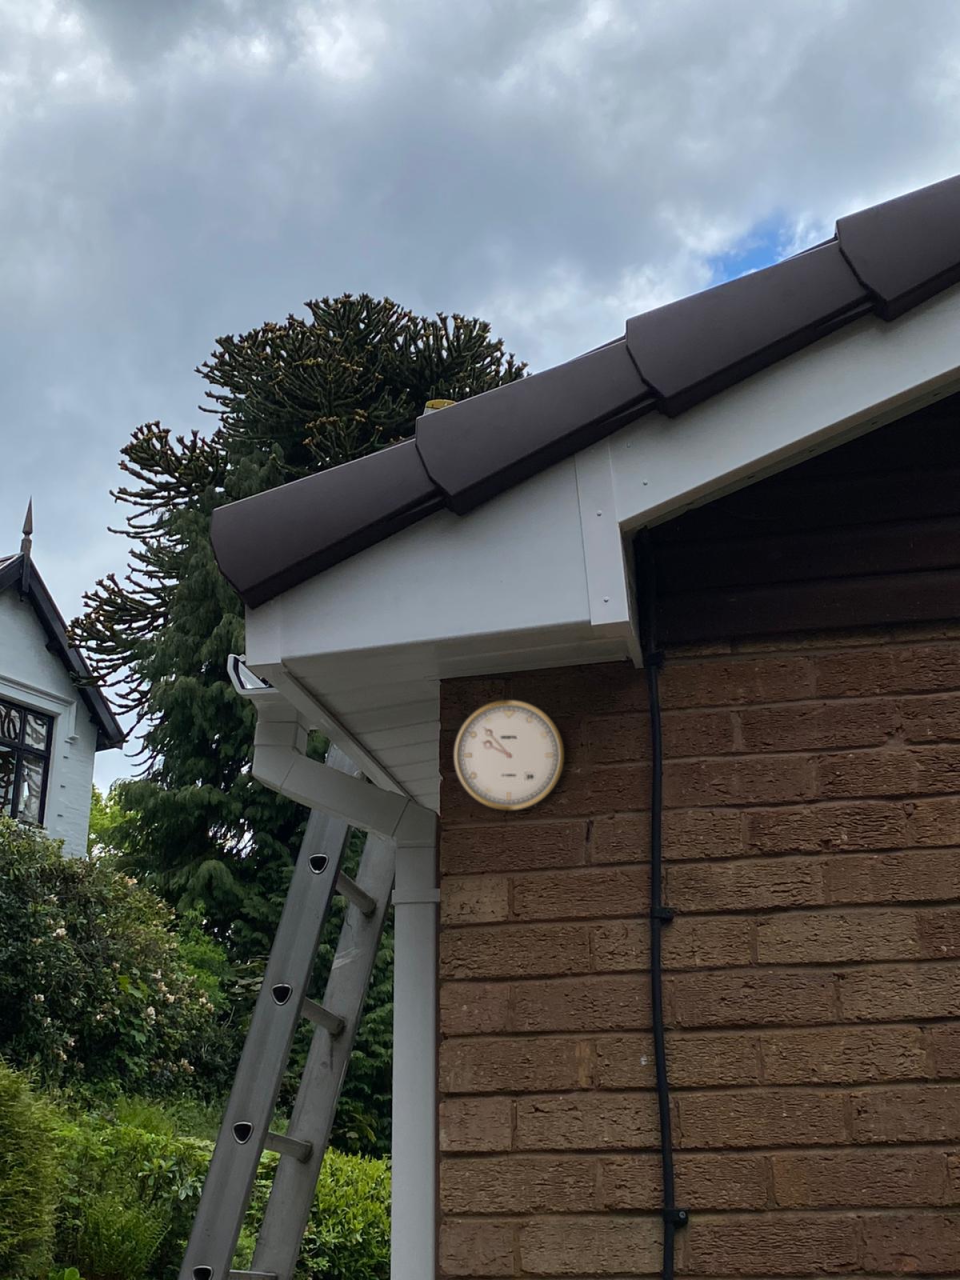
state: 9:53
